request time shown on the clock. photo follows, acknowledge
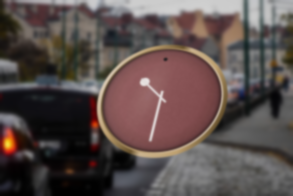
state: 10:31
